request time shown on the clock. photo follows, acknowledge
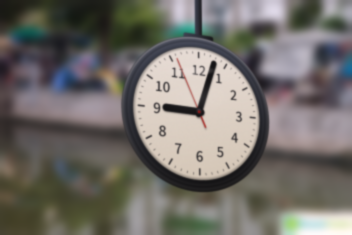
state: 9:02:56
